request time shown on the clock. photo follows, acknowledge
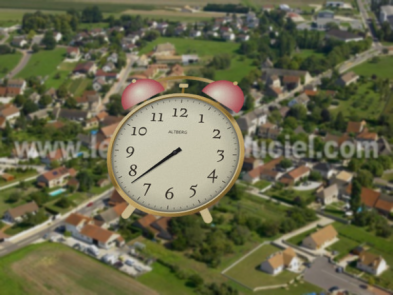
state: 7:38
